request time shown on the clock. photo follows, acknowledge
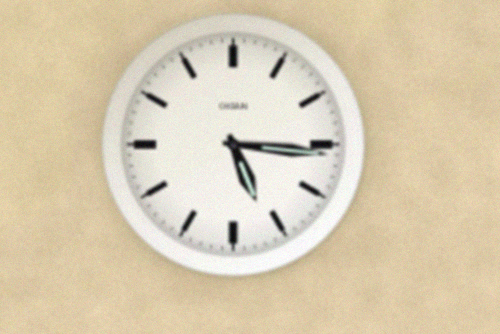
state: 5:16
